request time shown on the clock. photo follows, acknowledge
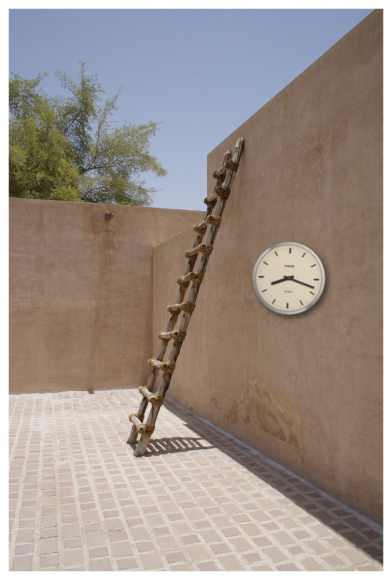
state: 8:18
